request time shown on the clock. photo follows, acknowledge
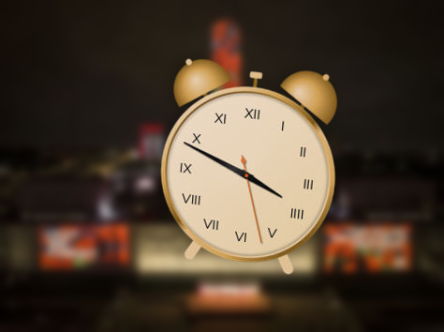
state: 3:48:27
